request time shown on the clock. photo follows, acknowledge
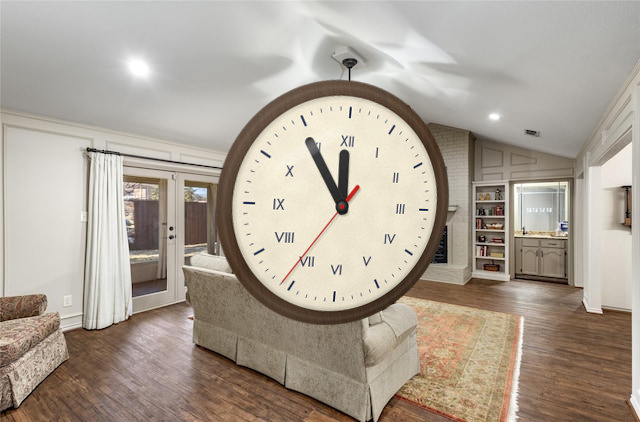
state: 11:54:36
